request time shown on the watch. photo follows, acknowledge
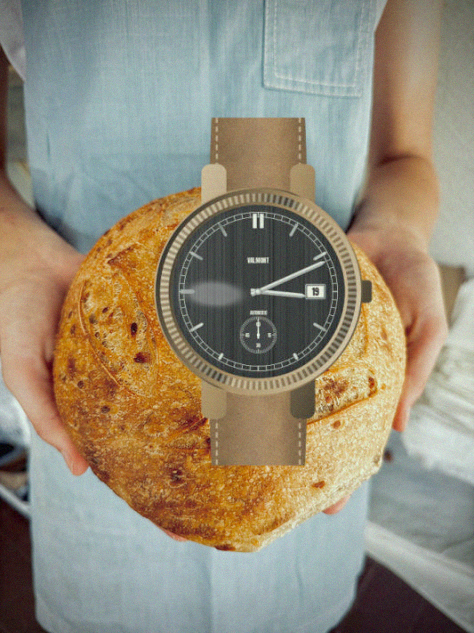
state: 3:11
